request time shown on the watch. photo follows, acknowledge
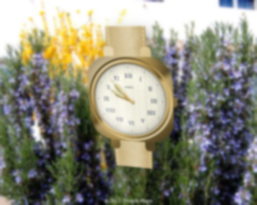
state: 9:53
